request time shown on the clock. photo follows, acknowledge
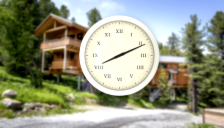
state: 8:11
